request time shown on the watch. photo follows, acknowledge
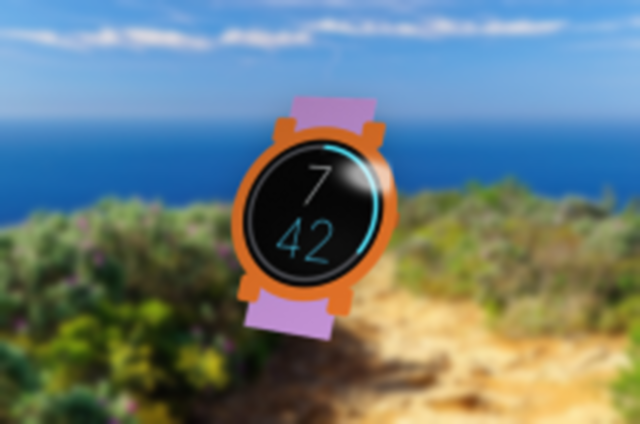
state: 7:42
